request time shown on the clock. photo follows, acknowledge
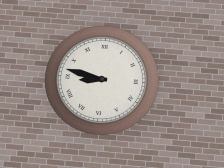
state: 8:47
